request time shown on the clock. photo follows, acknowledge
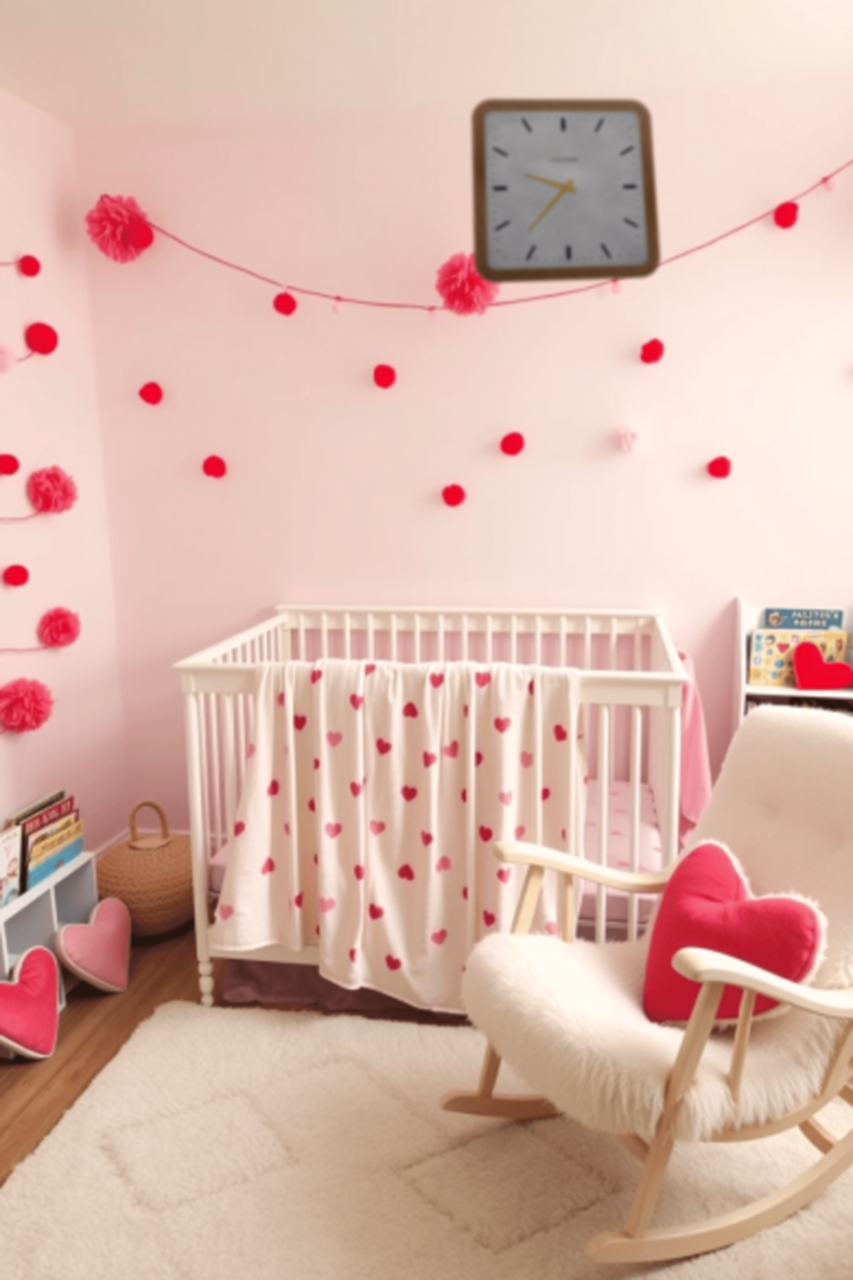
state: 9:37
